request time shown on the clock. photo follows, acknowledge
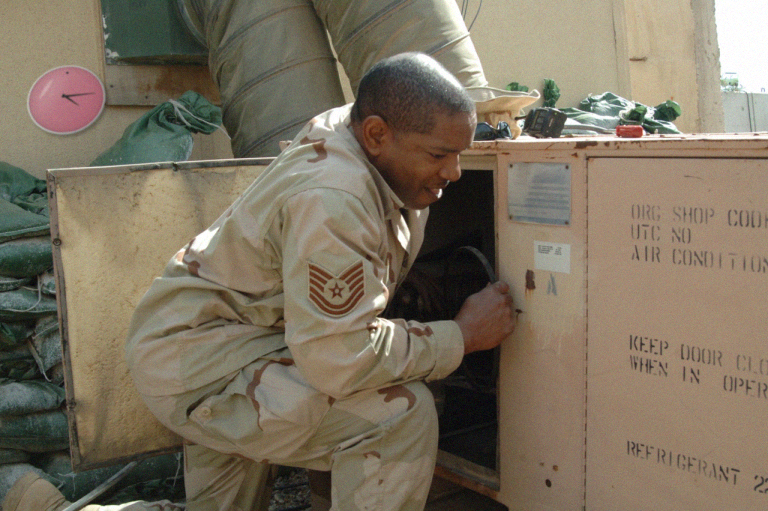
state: 4:14
